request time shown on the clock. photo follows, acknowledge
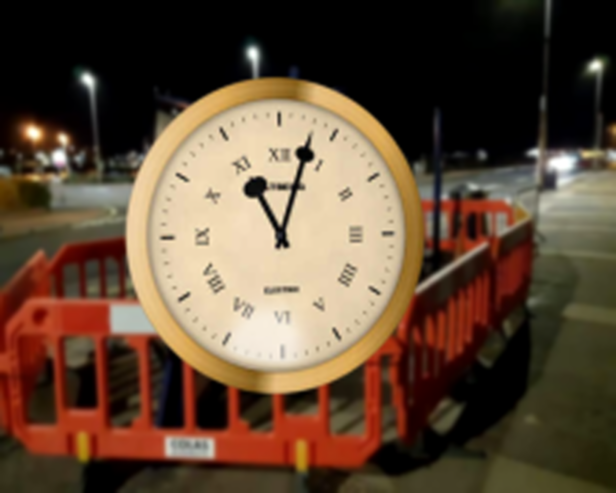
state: 11:03
